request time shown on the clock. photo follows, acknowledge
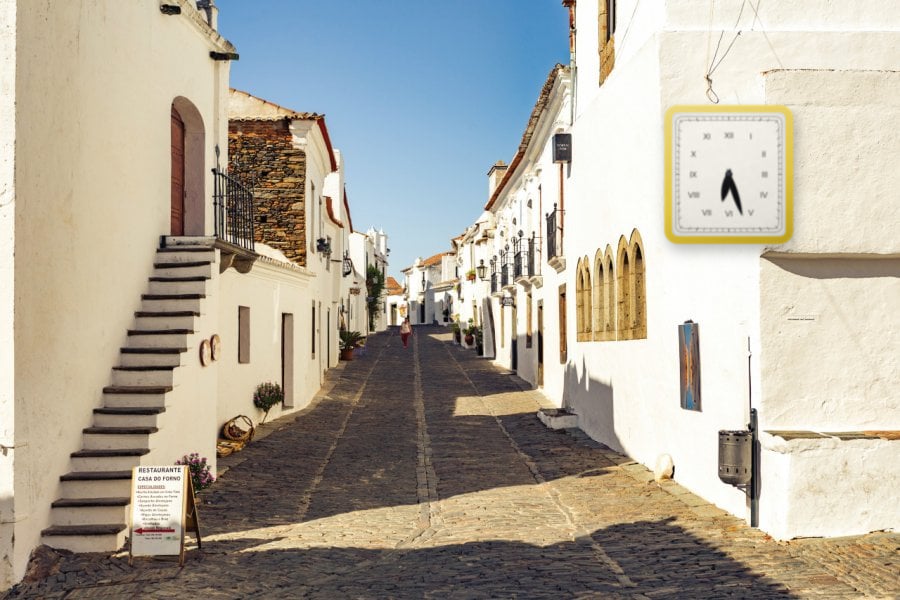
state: 6:27
